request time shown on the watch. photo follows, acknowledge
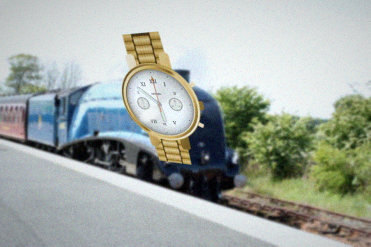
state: 5:52
